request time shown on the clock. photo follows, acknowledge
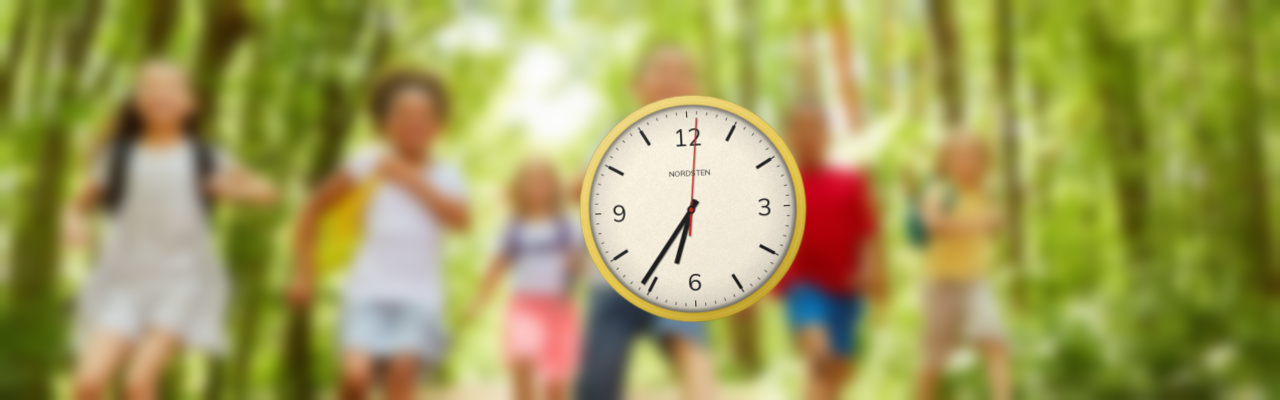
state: 6:36:01
